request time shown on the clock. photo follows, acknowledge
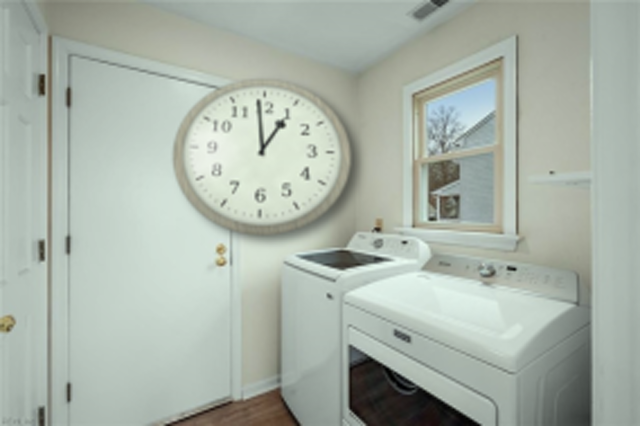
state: 12:59
